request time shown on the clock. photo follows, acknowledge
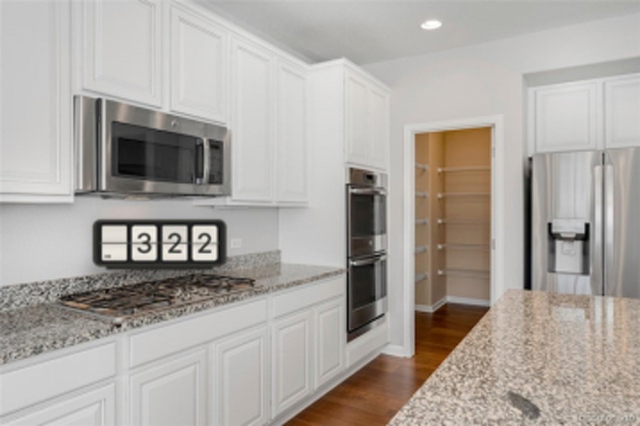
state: 3:22
